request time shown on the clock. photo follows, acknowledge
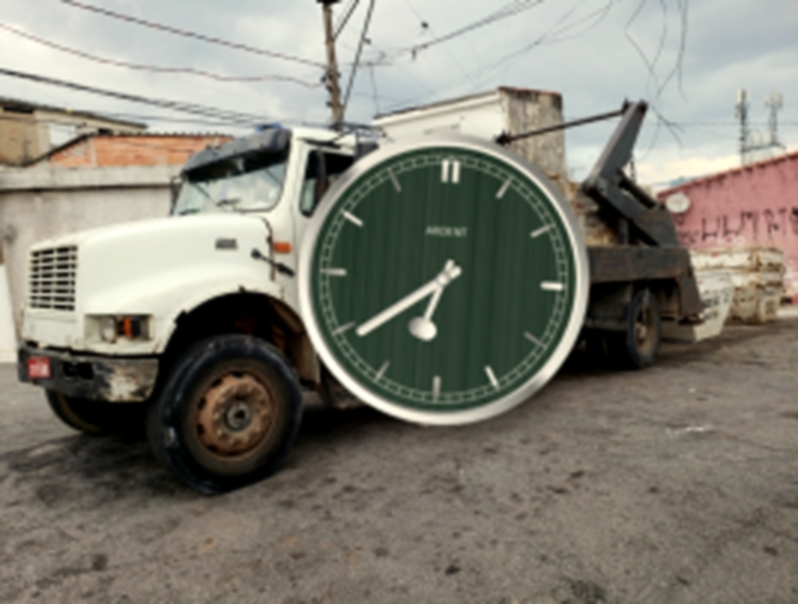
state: 6:39
